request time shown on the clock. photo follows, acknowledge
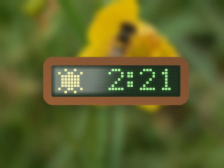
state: 2:21
